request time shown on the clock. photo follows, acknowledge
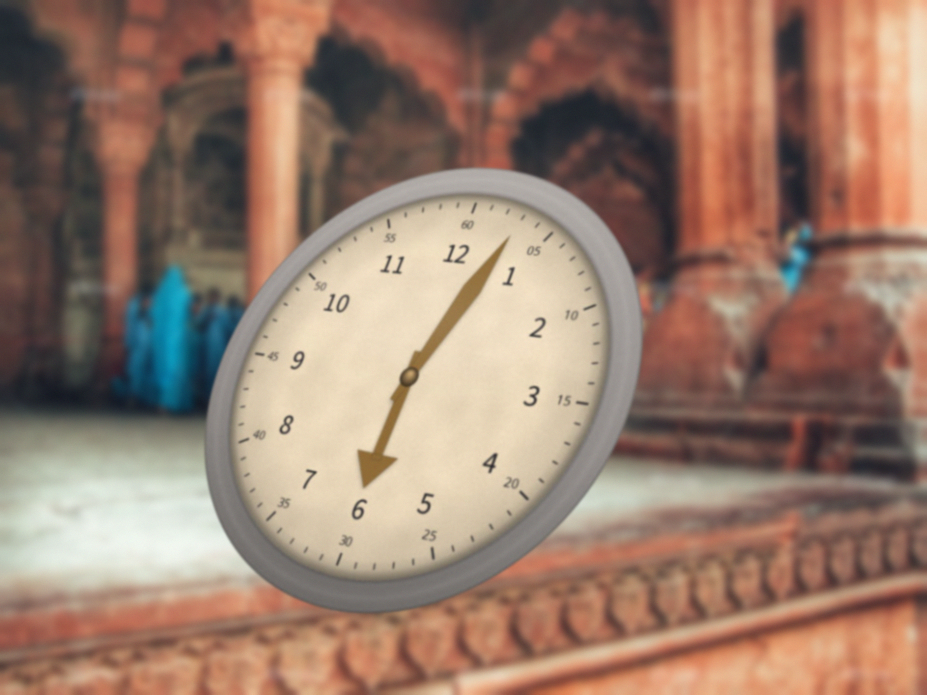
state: 6:03
